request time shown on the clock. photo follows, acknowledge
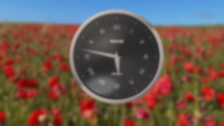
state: 5:47
